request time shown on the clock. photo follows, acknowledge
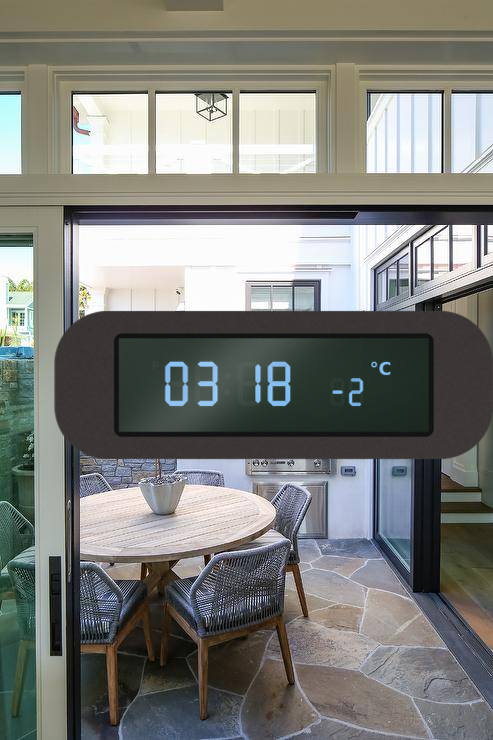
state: 3:18
